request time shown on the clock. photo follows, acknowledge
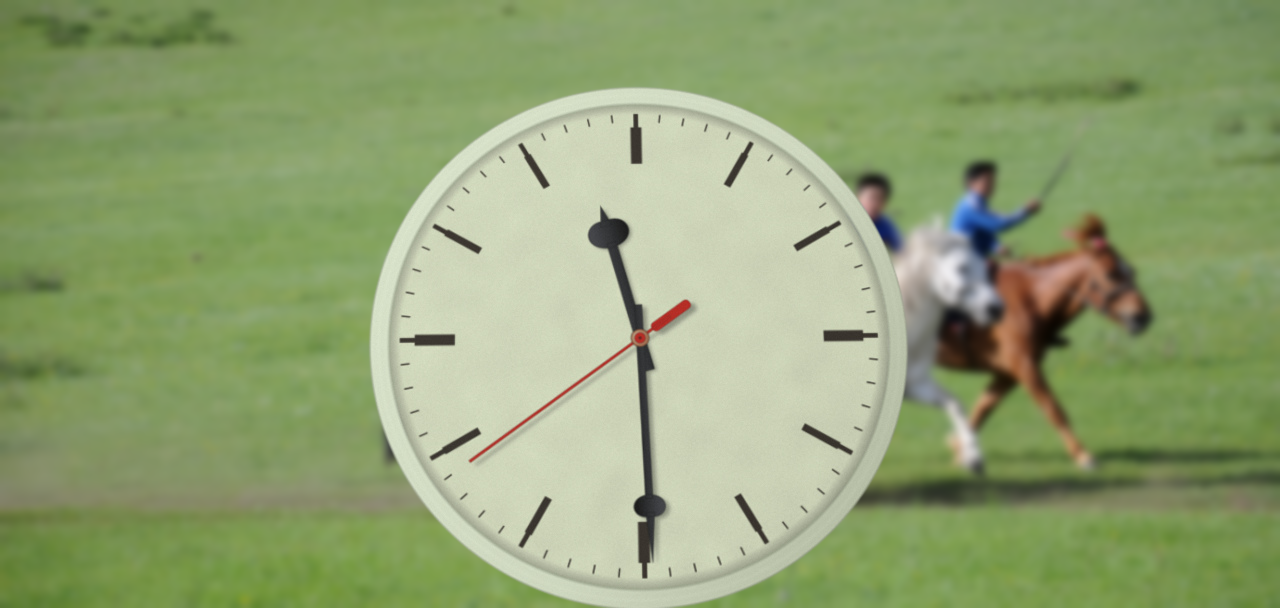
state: 11:29:39
